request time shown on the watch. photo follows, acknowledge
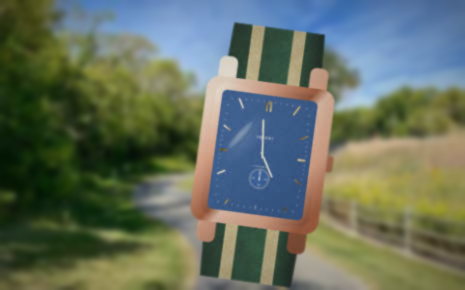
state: 4:59
